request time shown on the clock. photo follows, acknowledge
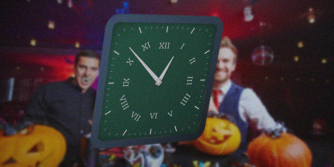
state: 12:52
